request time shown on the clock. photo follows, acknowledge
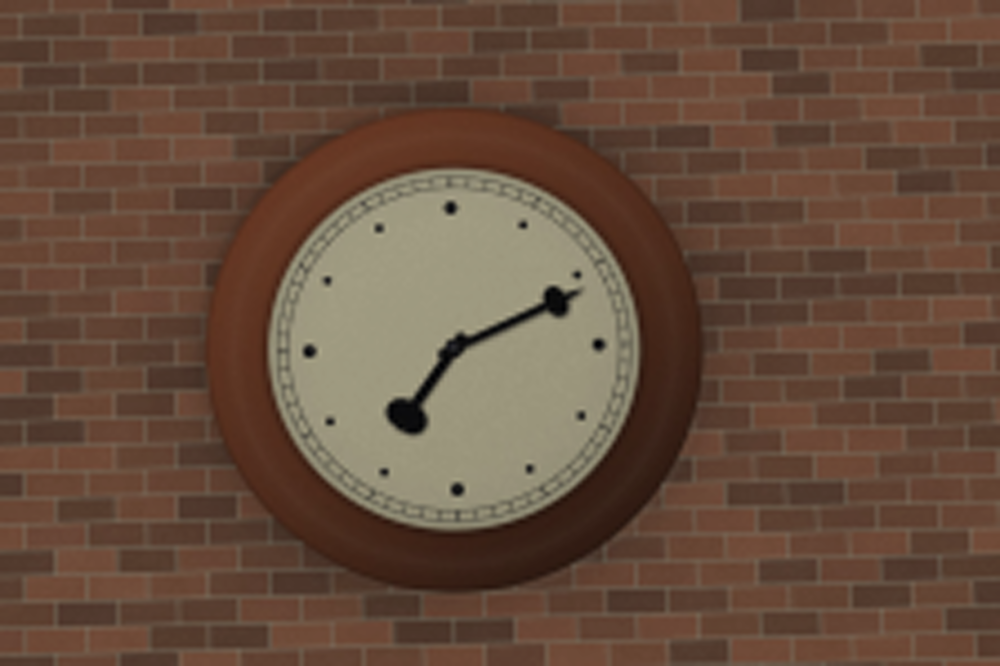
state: 7:11
